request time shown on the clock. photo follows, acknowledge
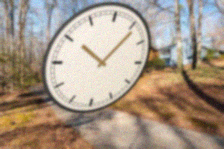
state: 10:06
